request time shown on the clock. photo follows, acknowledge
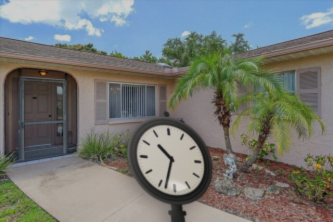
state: 10:33
